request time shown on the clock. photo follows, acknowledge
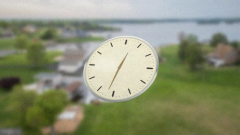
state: 12:32
